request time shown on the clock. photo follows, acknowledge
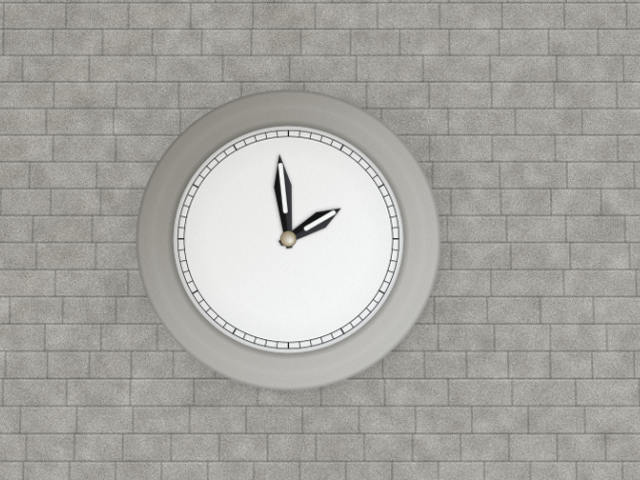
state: 1:59
